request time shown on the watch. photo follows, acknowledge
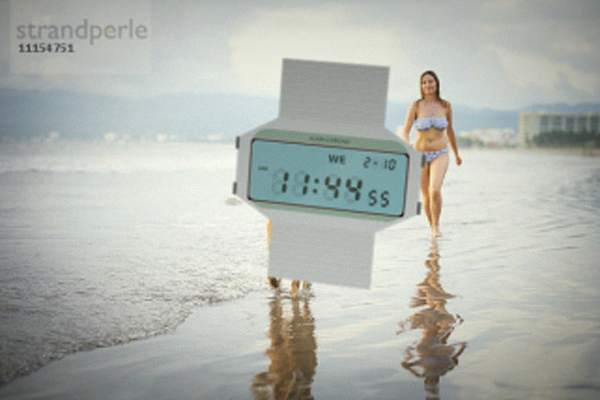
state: 11:44:55
